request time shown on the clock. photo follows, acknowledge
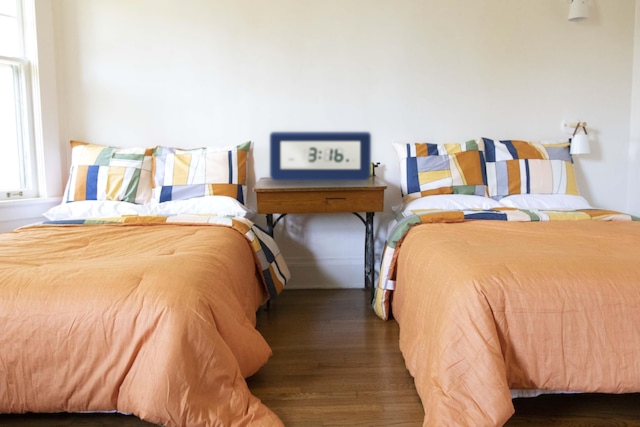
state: 3:16
